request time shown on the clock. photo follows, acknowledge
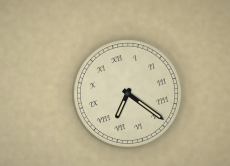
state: 7:24
